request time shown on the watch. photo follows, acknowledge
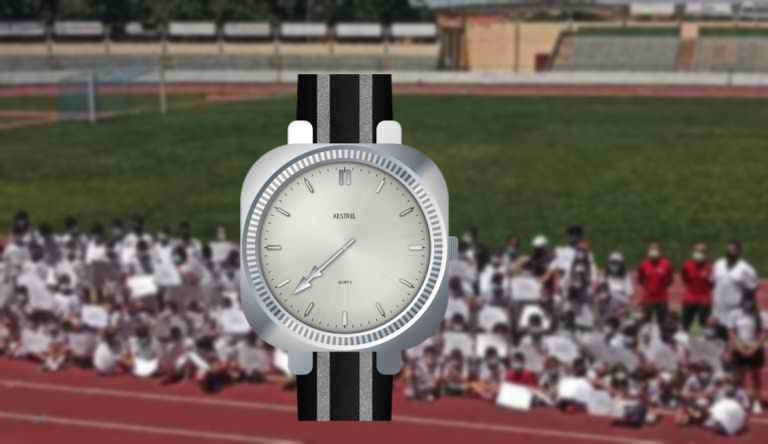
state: 7:38
